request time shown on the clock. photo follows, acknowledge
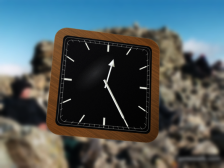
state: 12:25
